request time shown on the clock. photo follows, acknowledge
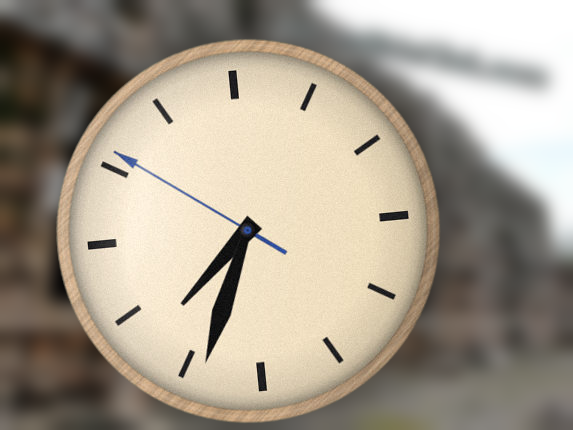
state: 7:33:51
